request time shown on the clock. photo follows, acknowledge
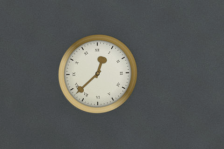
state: 12:38
